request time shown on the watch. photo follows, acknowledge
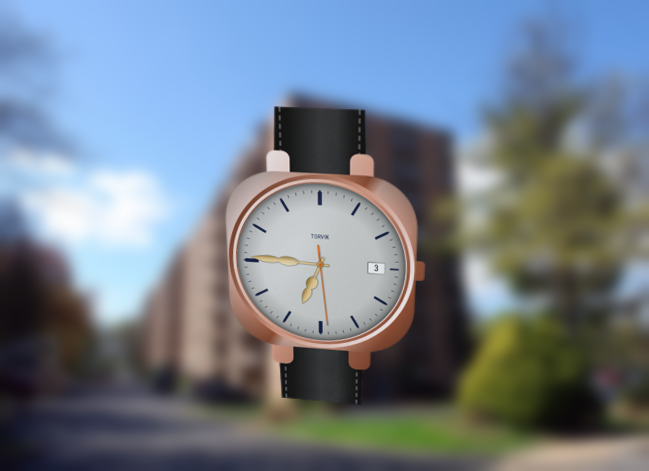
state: 6:45:29
